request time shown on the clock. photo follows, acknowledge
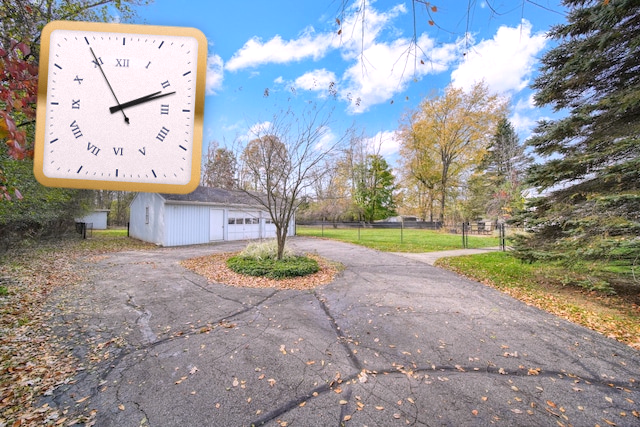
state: 2:11:55
